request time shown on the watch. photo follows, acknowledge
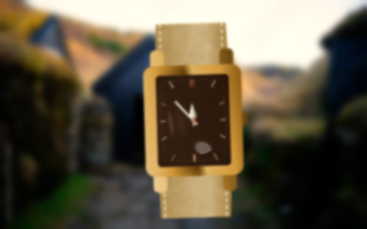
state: 11:53
